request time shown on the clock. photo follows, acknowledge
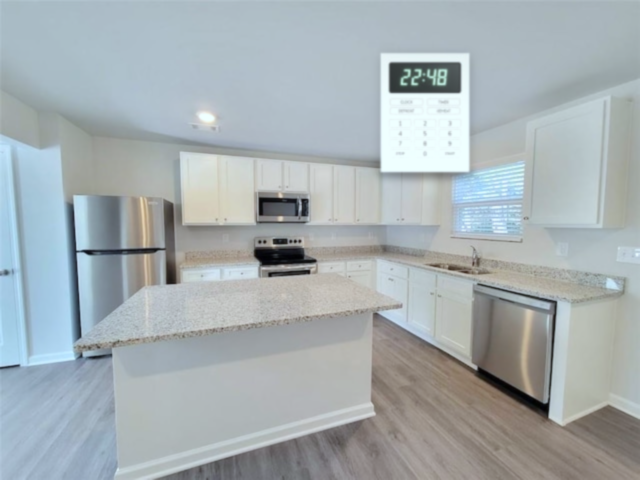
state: 22:48
